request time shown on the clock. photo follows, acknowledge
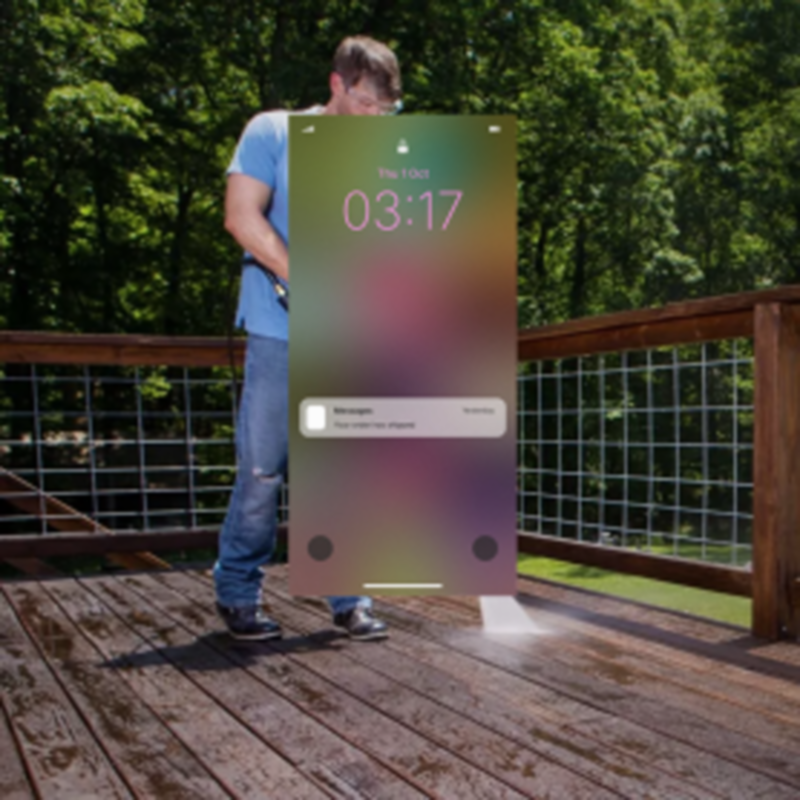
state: 3:17
